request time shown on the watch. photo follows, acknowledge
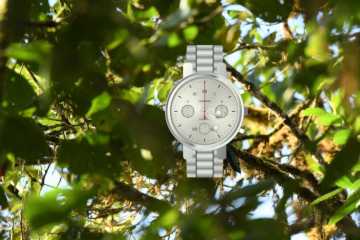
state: 3:25
